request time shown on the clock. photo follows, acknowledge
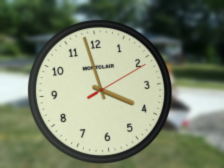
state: 3:58:11
